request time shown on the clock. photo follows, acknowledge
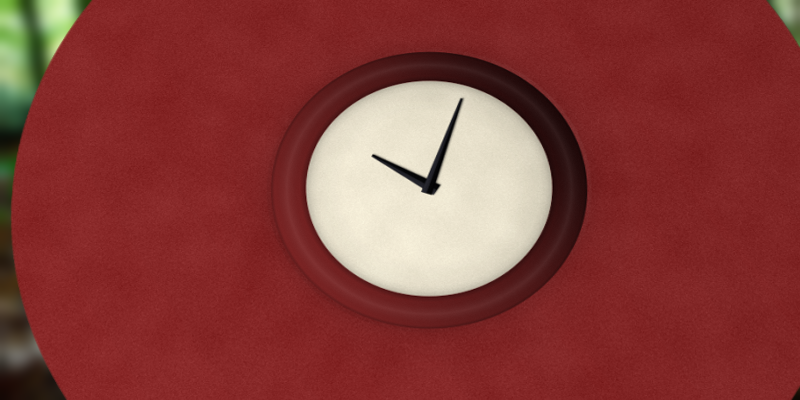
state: 10:03
